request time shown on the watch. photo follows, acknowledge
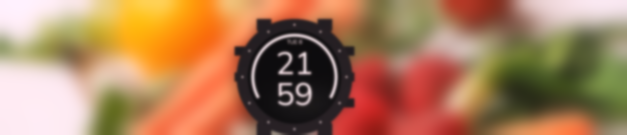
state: 21:59
